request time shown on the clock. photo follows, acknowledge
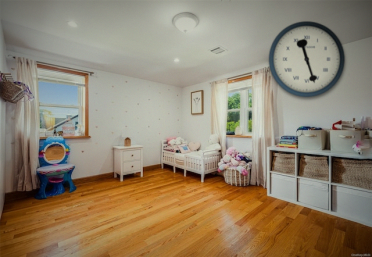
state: 11:27
